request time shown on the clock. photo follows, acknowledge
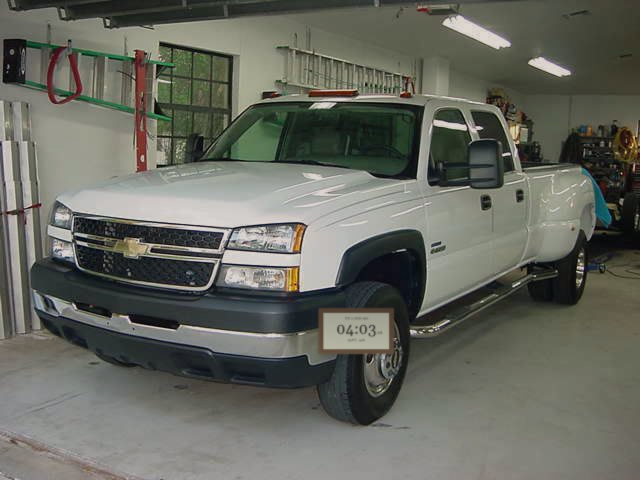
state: 4:03
